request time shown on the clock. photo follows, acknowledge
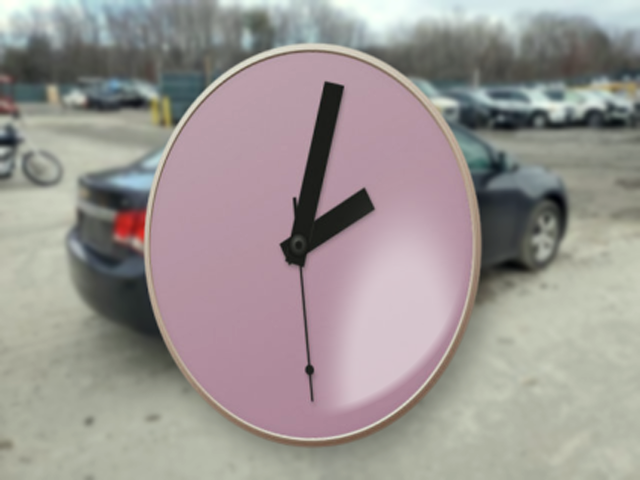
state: 2:02:29
